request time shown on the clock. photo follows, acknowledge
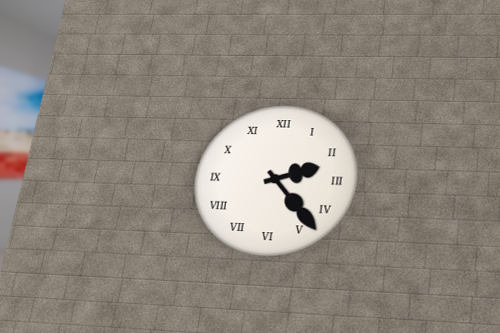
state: 2:23
